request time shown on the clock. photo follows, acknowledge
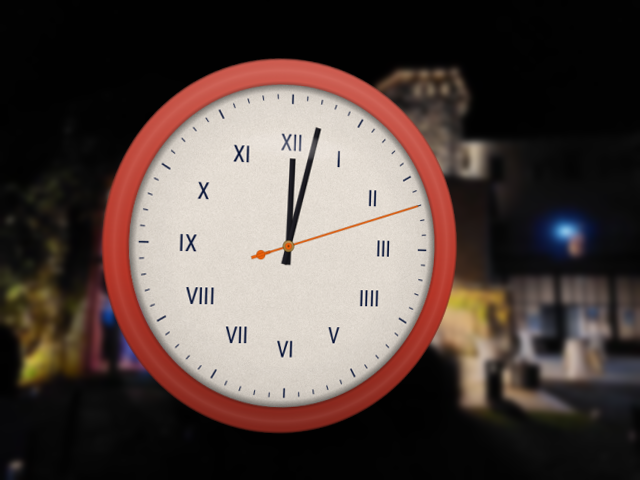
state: 12:02:12
